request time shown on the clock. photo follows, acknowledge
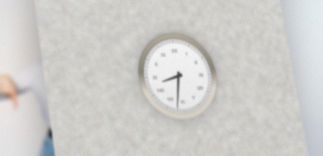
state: 8:32
